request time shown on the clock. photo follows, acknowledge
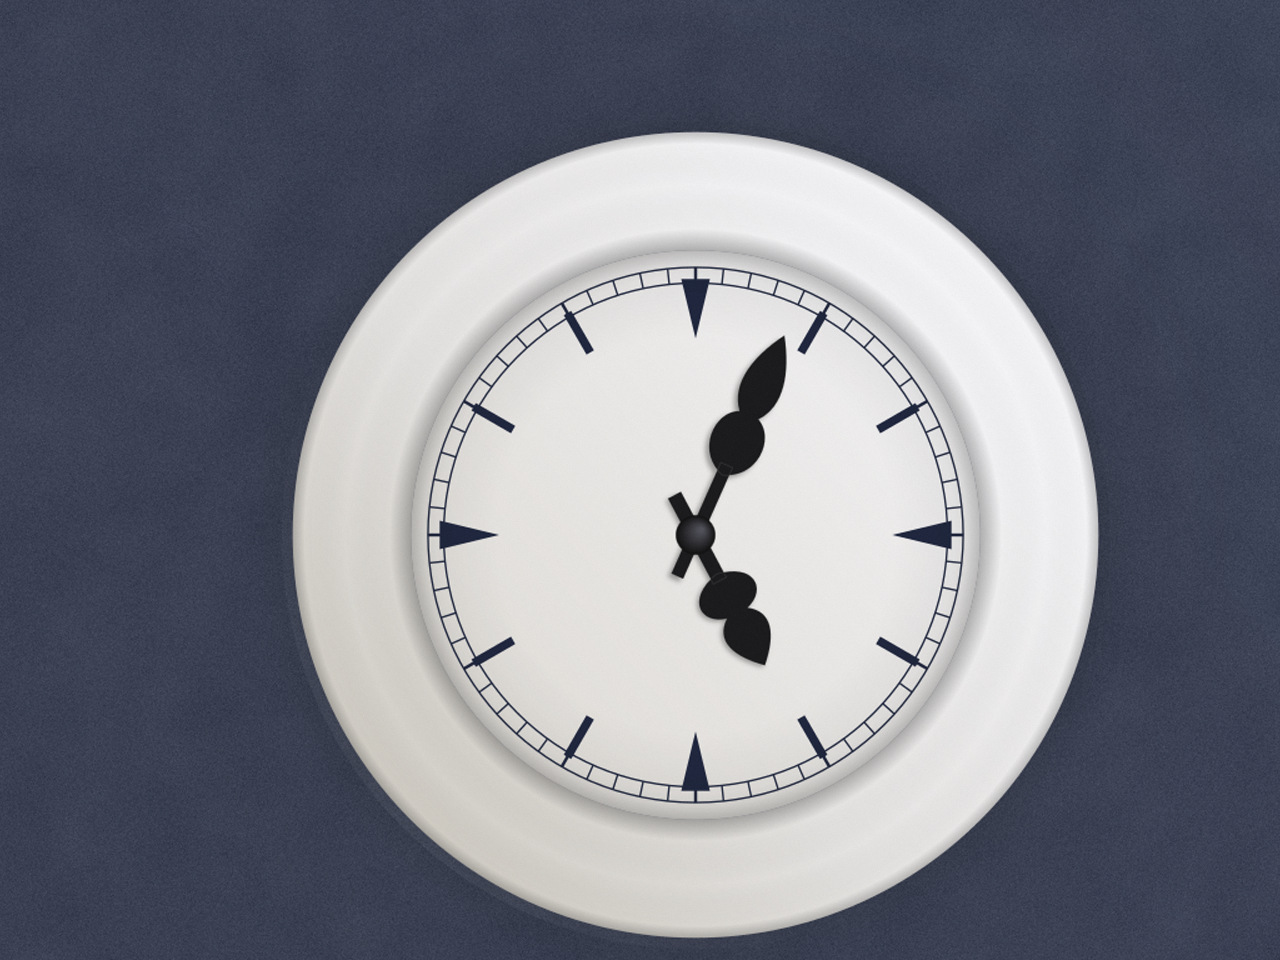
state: 5:04
